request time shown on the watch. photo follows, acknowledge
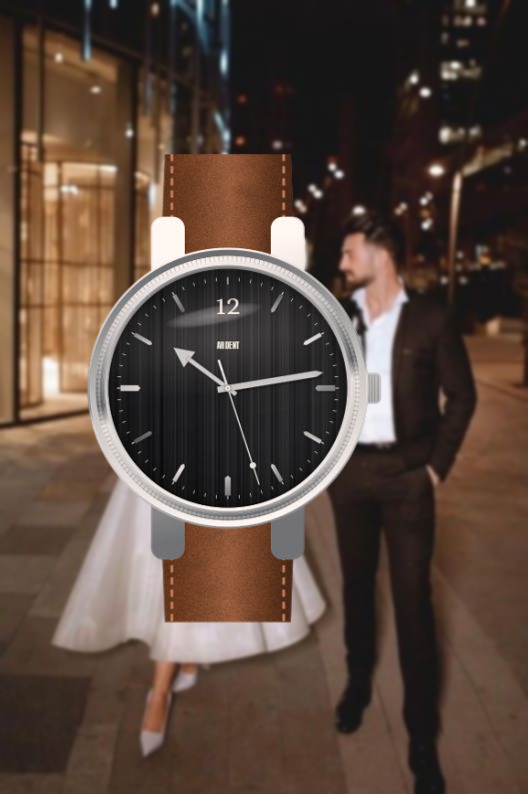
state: 10:13:27
